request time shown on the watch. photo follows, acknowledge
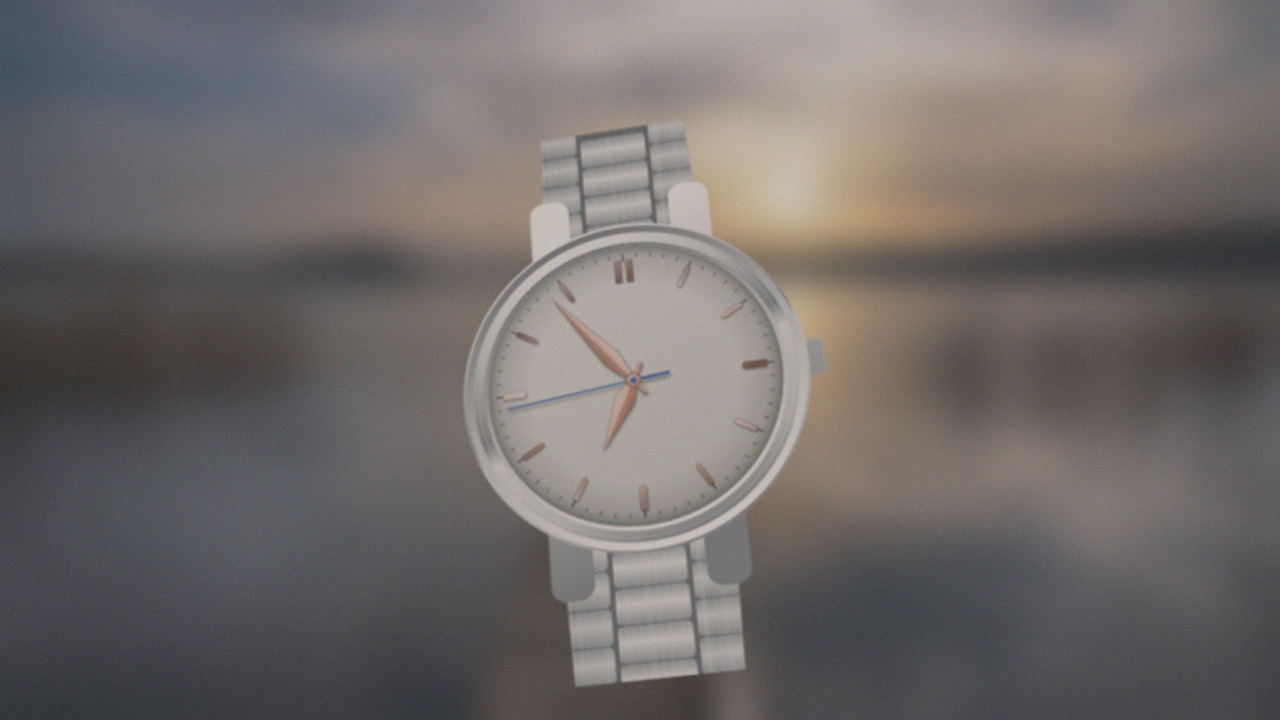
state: 6:53:44
